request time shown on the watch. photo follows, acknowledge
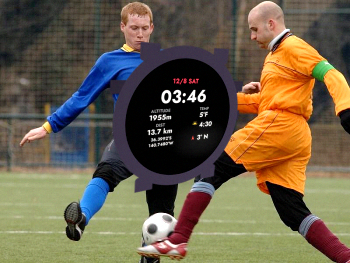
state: 3:46
